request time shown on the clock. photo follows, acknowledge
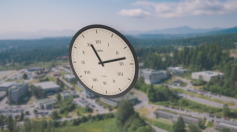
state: 11:13
